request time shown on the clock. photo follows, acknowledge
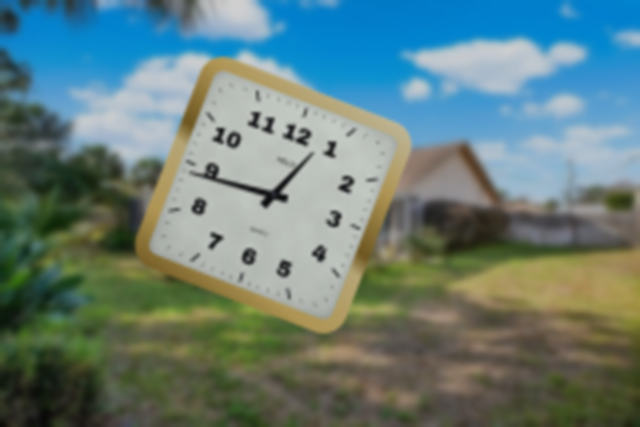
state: 12:44
